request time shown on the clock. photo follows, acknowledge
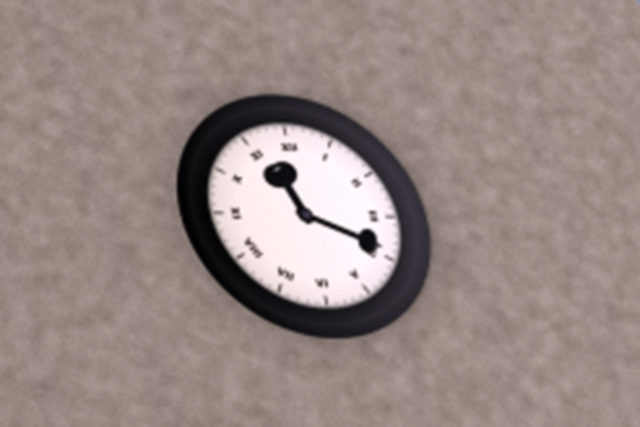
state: 11:19
